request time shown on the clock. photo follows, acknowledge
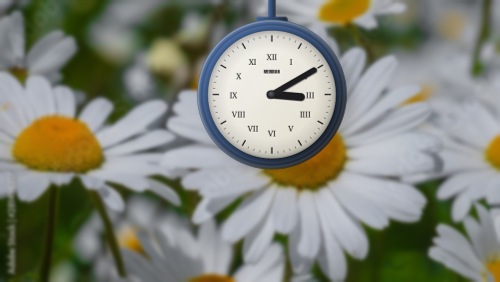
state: 3:10
